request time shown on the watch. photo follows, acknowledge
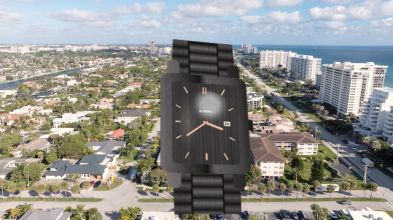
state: 3:39
